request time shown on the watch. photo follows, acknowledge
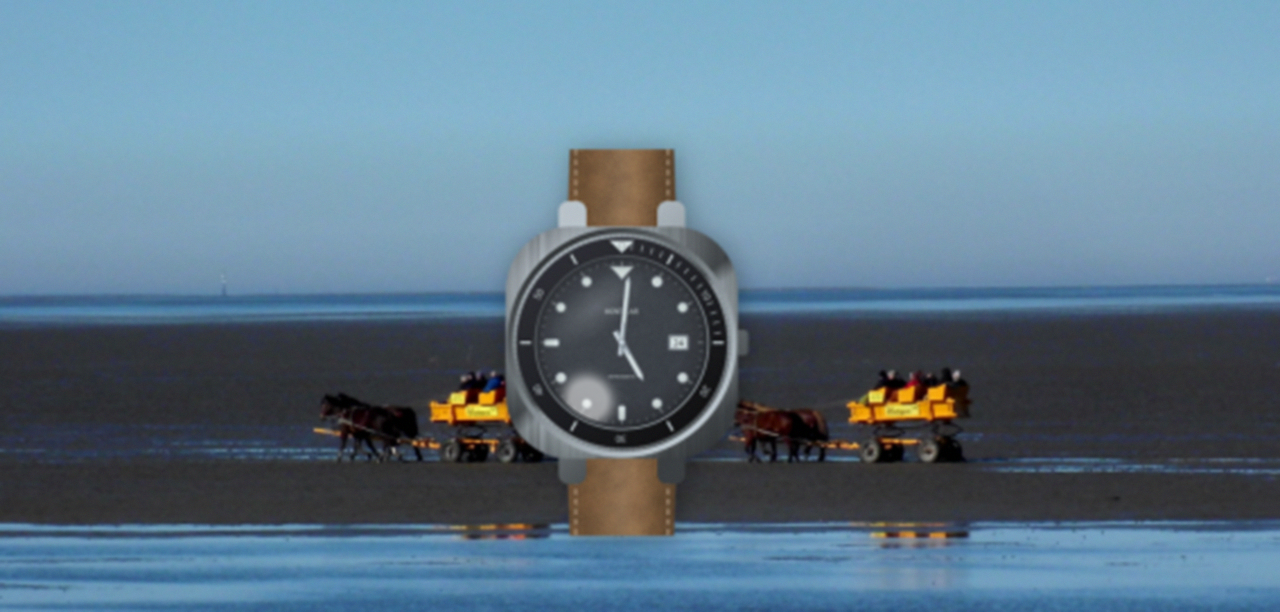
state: 5:01
